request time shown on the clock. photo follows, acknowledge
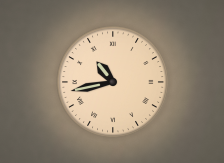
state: 10:43
